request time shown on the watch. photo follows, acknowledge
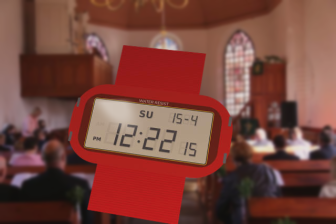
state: 12:22:15
